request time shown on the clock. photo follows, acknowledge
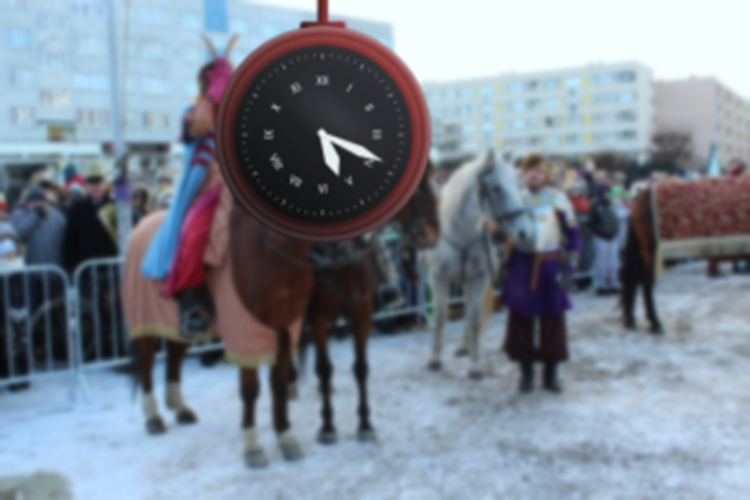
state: 5:19
